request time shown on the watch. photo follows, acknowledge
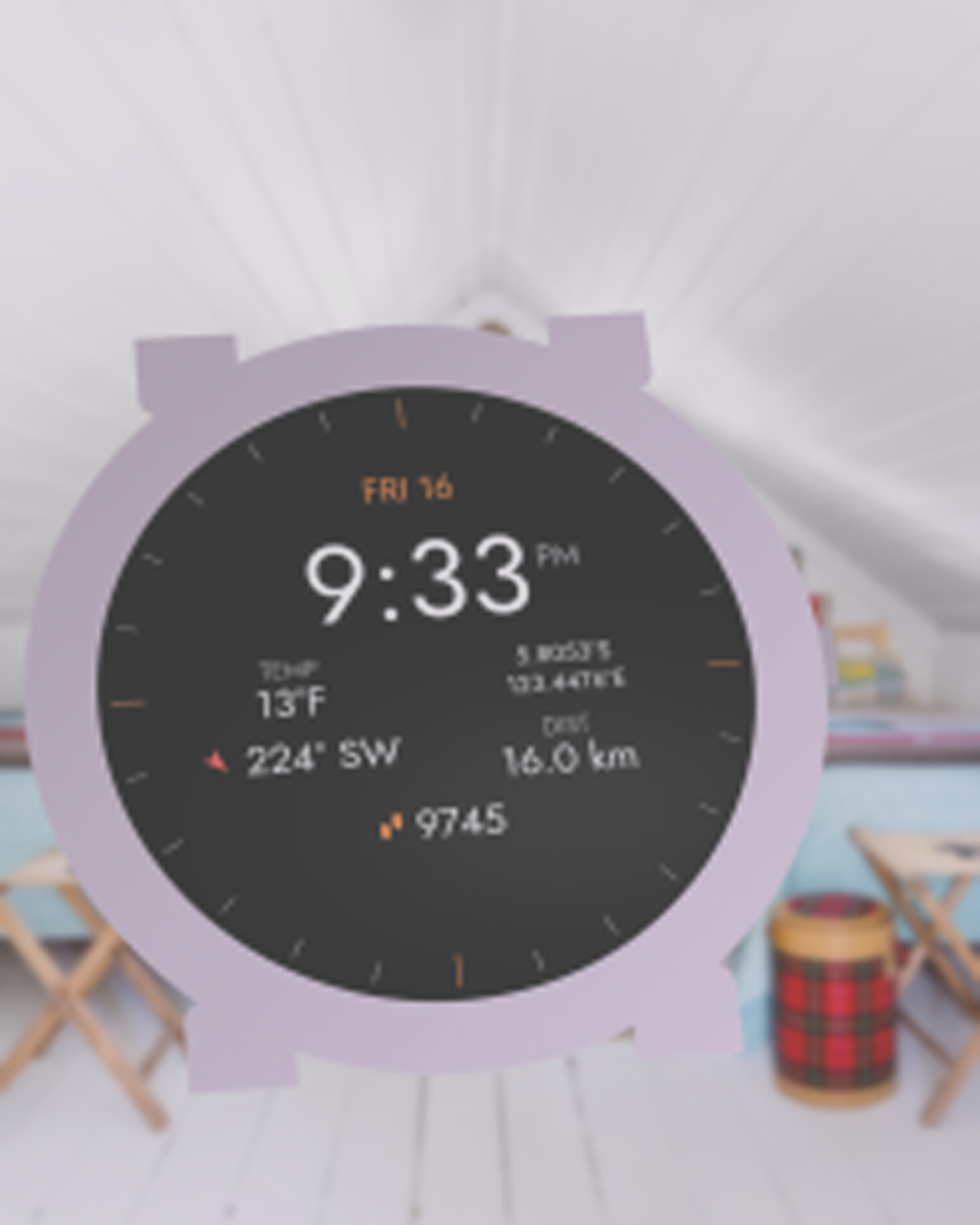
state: 9:33
